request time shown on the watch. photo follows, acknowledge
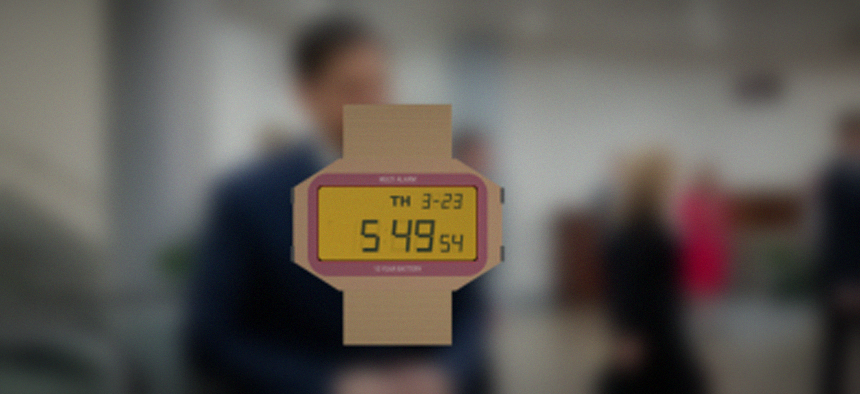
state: 5:49:54
